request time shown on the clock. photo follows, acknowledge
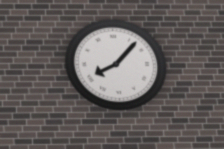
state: 8:07
